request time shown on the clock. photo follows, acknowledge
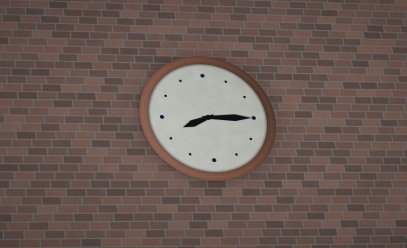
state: 8:15
